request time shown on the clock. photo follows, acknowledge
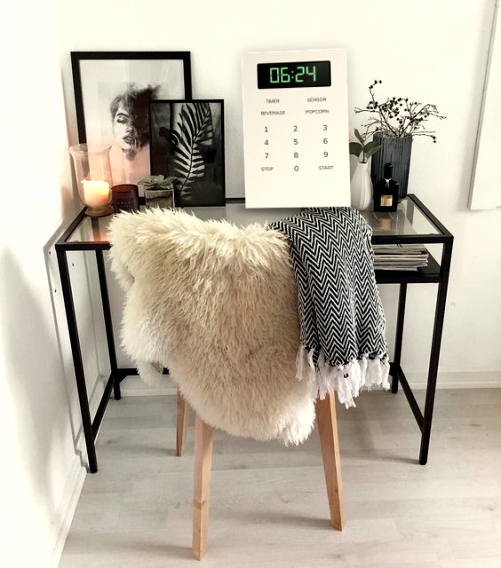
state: 6:24
